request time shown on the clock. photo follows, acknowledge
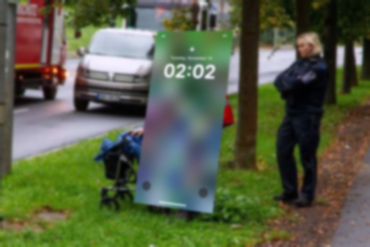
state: 2:02
